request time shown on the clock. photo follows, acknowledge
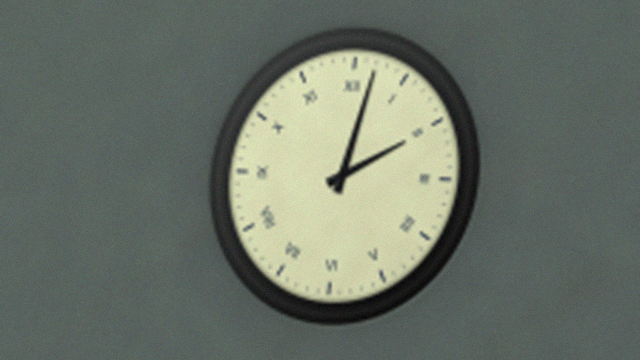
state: 2:02
